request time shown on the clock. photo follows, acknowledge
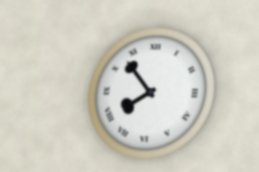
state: 7:53
